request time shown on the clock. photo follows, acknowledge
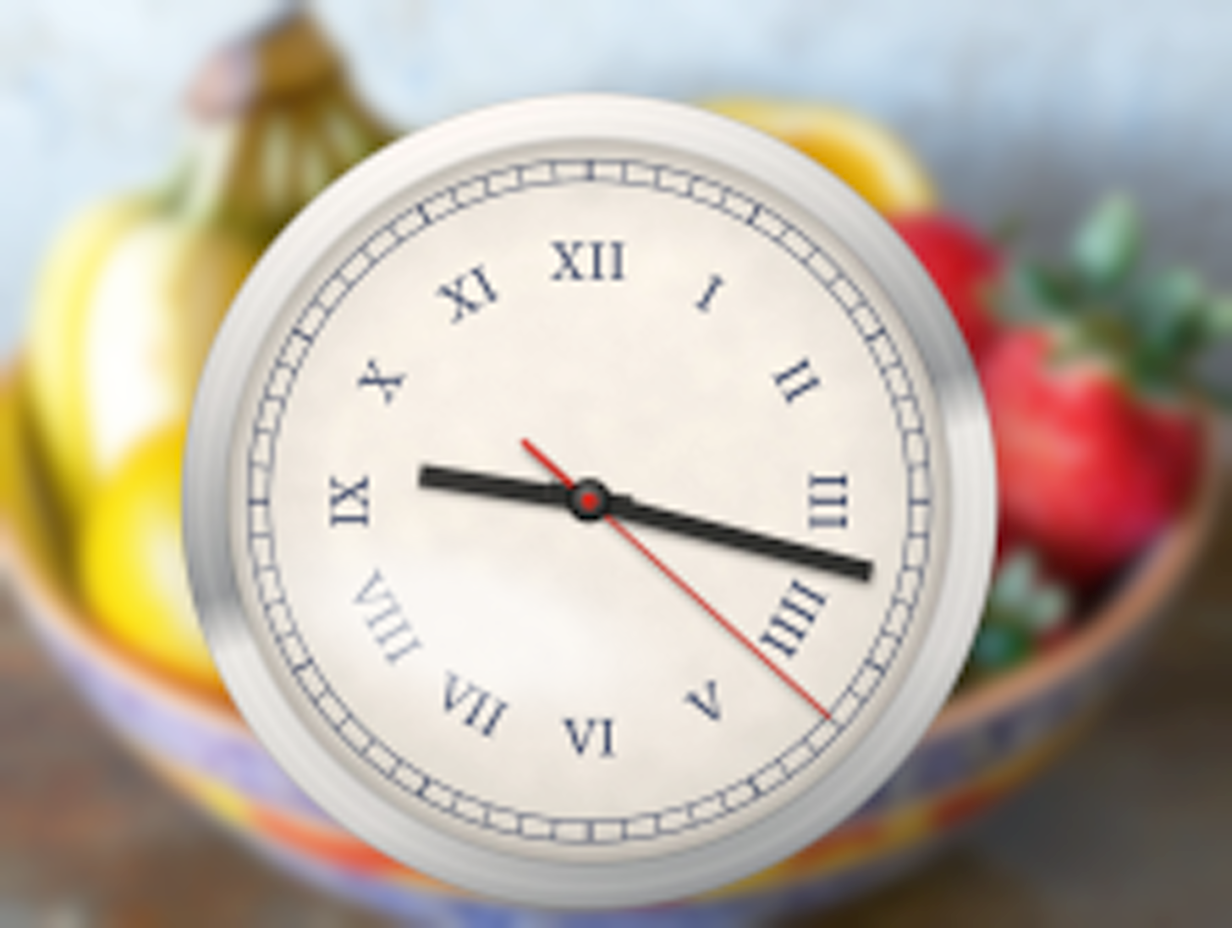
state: 9:17:22
